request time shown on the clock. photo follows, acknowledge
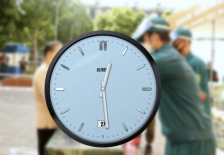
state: 12:29
